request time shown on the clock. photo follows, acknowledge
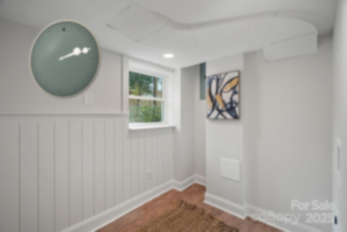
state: 2:12
